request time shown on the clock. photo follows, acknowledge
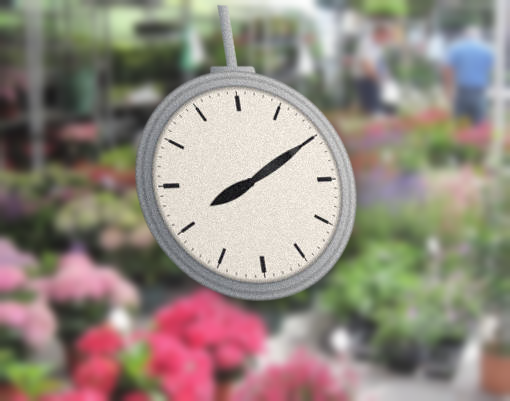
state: 8:10
